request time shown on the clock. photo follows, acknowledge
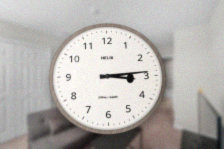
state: 3:14
